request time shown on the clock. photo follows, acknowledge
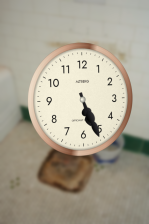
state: 5:26
